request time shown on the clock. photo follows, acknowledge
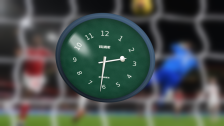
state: 2:31
